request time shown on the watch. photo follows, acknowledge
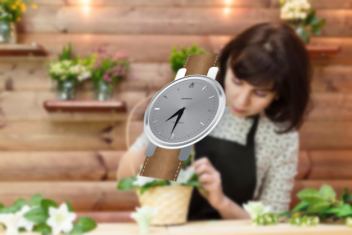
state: 7:31
